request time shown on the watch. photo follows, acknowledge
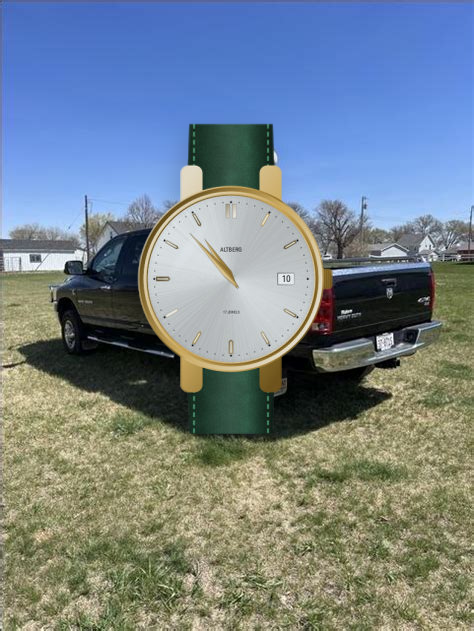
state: 10:53
